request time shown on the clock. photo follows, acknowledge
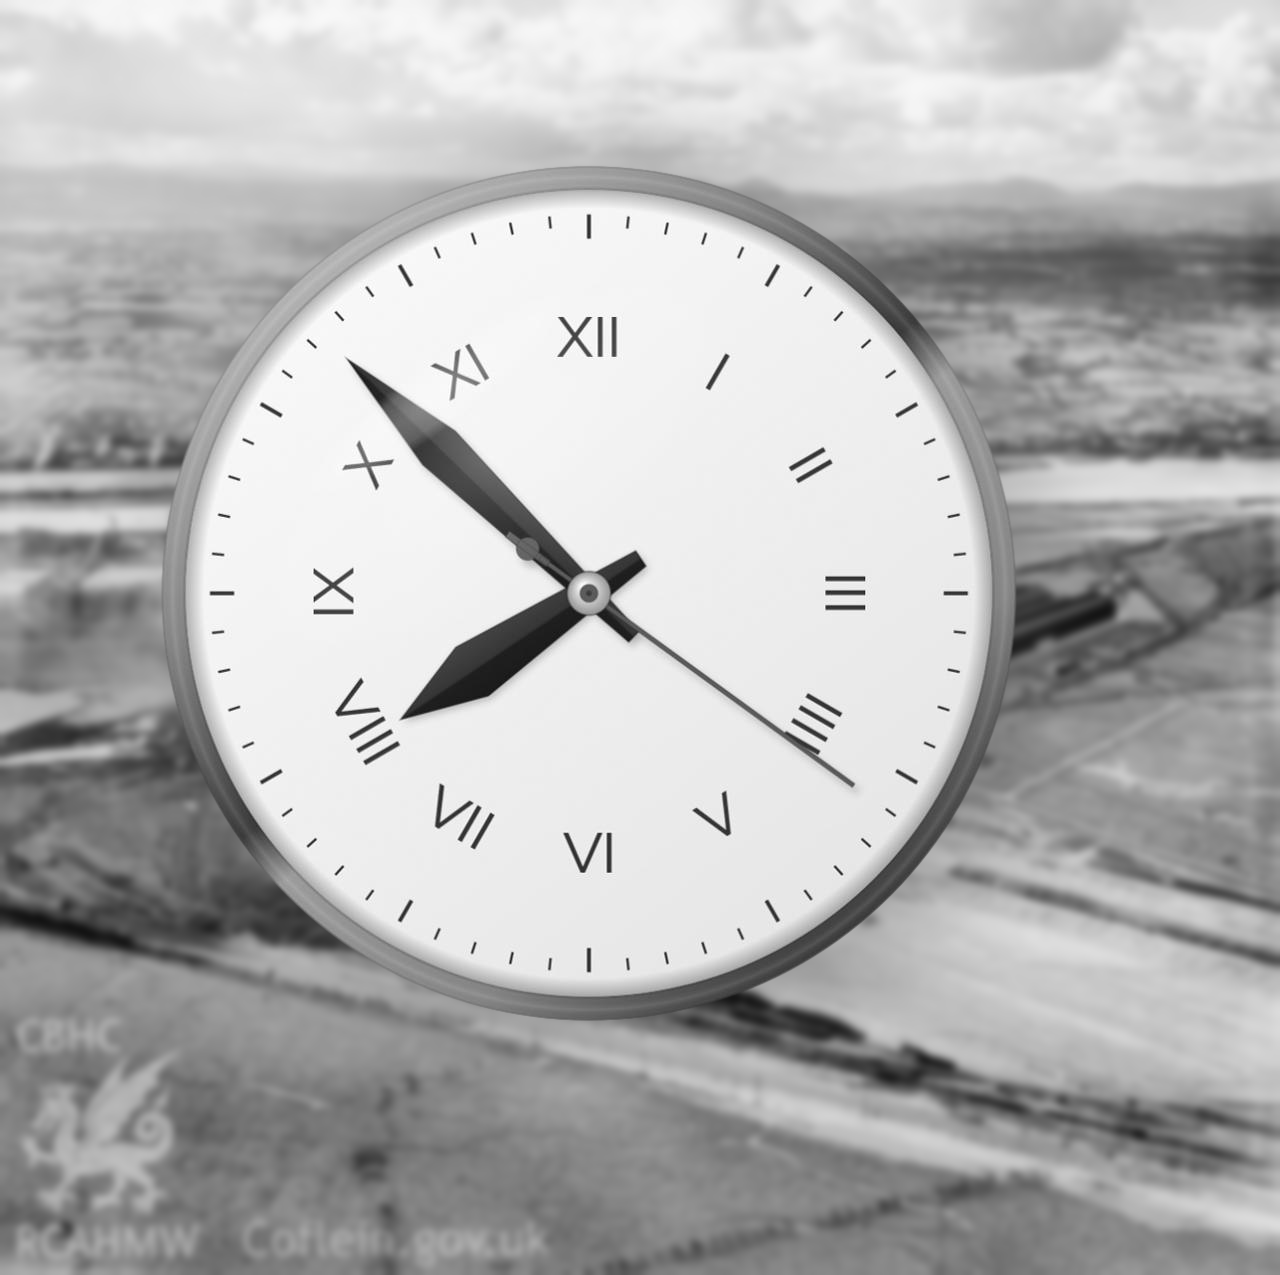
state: 7:52:21
